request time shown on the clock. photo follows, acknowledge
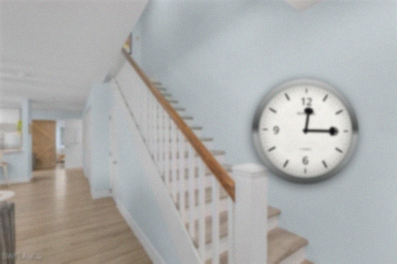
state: 12:15
